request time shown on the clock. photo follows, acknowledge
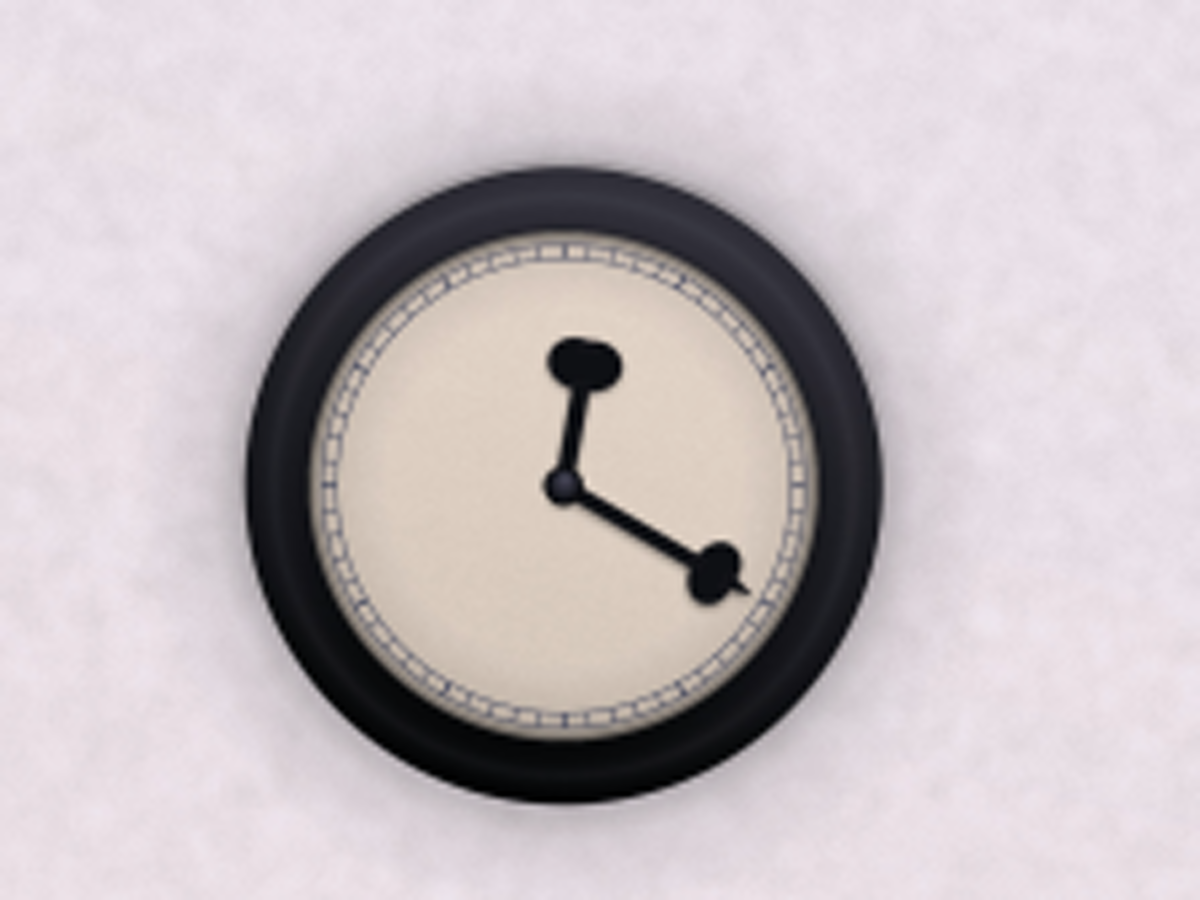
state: 12:20
